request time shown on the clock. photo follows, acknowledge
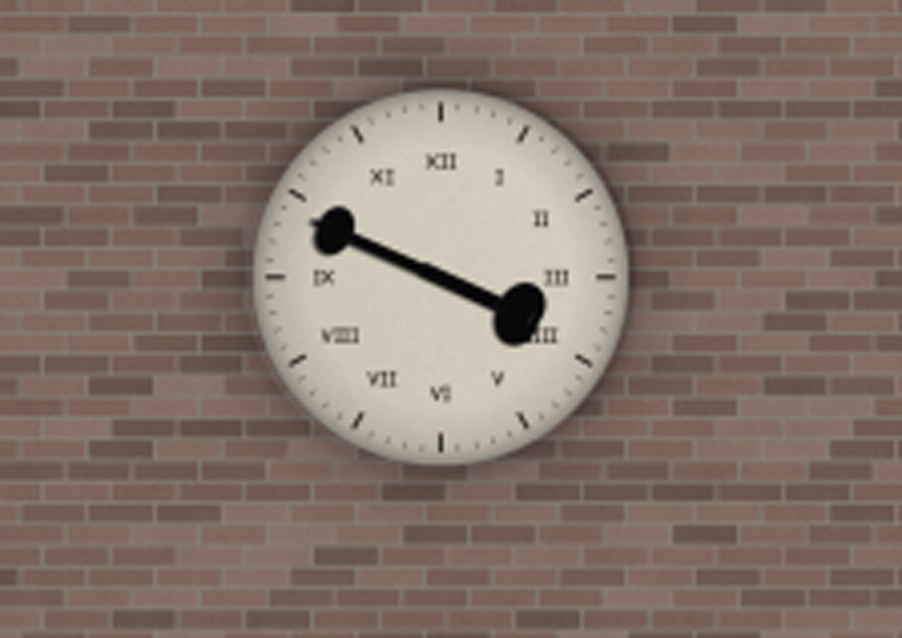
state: 3:49
